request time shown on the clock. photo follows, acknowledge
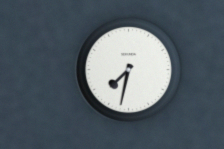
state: 7:32
